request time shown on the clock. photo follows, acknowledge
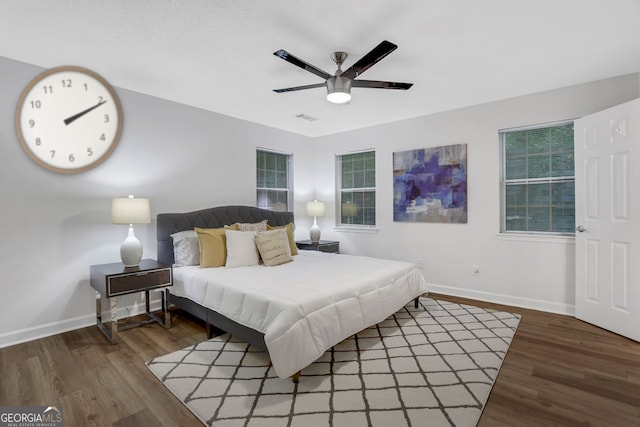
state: 2:11
